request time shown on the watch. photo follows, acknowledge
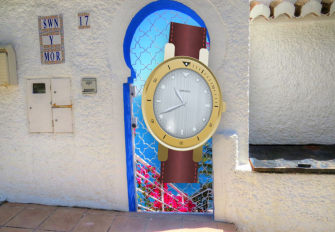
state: 10:41
